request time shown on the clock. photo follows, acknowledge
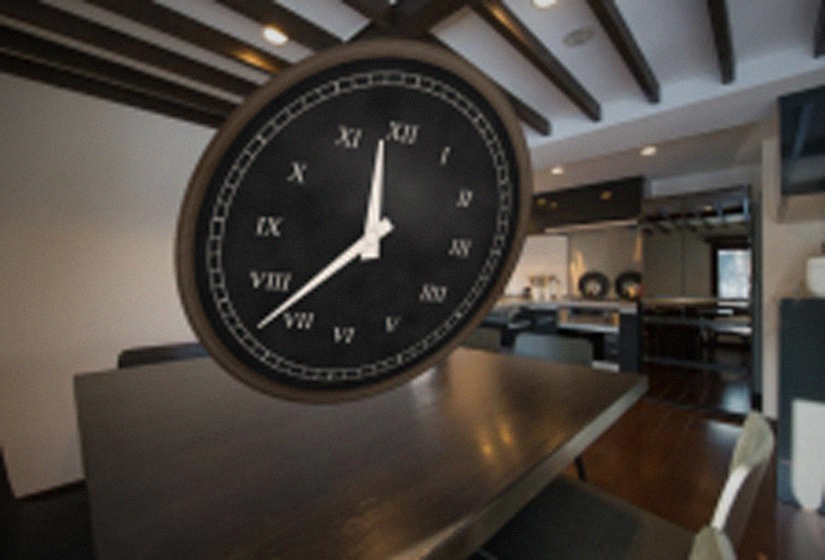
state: 11:37
